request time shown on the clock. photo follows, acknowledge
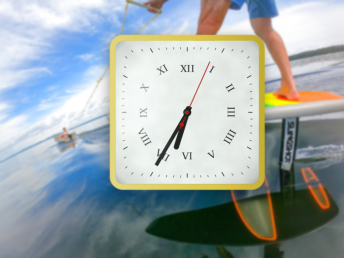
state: 6:35:04
